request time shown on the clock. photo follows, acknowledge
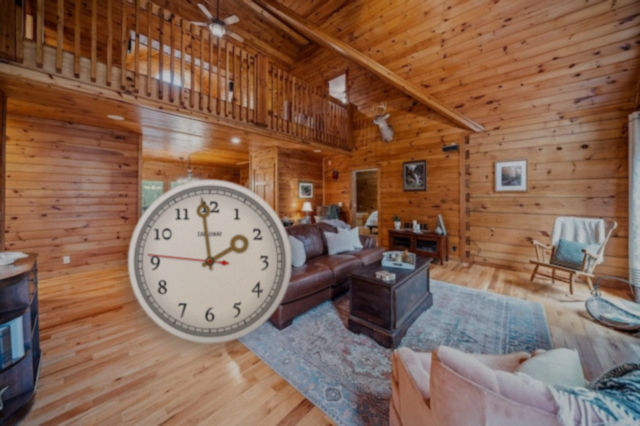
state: 1:58:46
